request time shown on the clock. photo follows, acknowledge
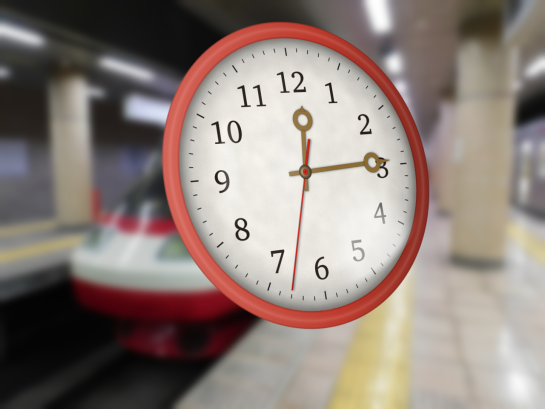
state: 12:14:33
